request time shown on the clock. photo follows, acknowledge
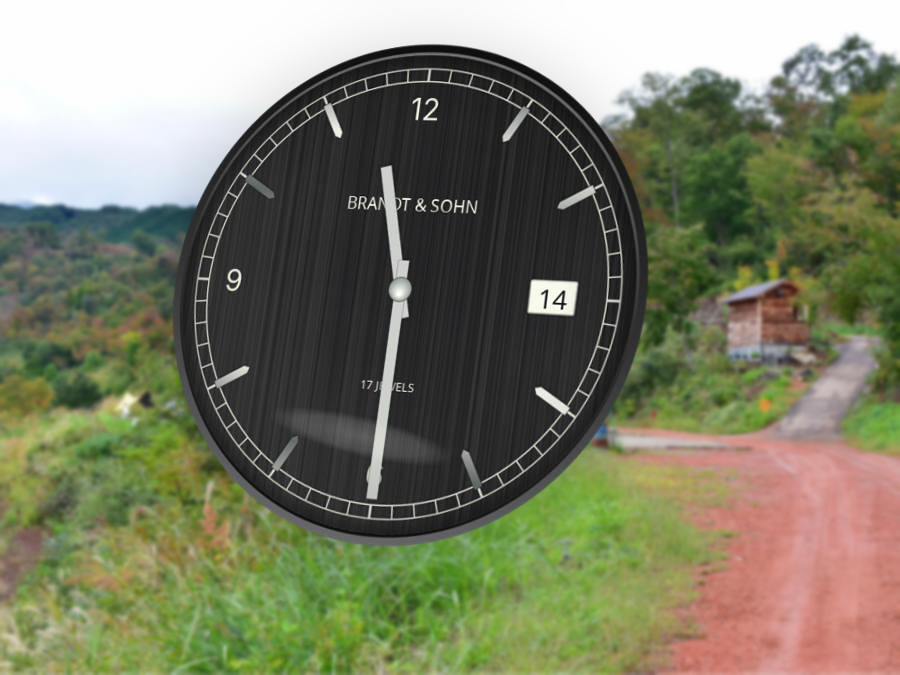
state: 11:30
